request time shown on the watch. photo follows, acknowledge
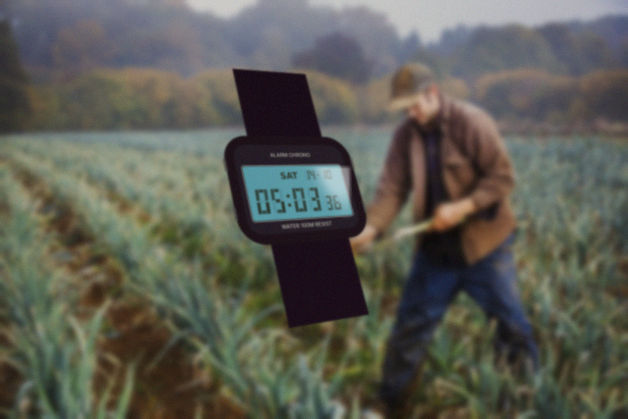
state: 5:03:36
